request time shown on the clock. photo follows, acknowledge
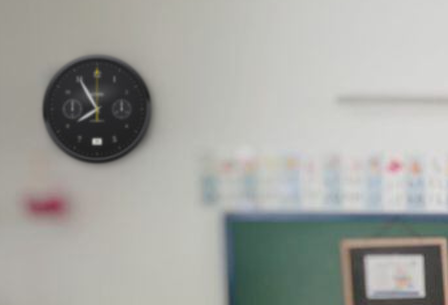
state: 7:55
